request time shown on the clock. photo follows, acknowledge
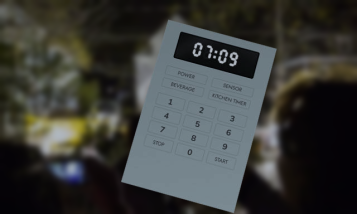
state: 7:09
